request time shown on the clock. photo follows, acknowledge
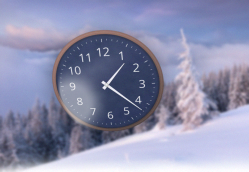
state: 1:22
